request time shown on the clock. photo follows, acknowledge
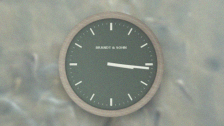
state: 3:16
